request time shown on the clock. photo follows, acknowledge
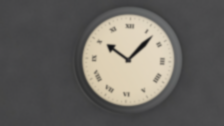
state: 10:07
